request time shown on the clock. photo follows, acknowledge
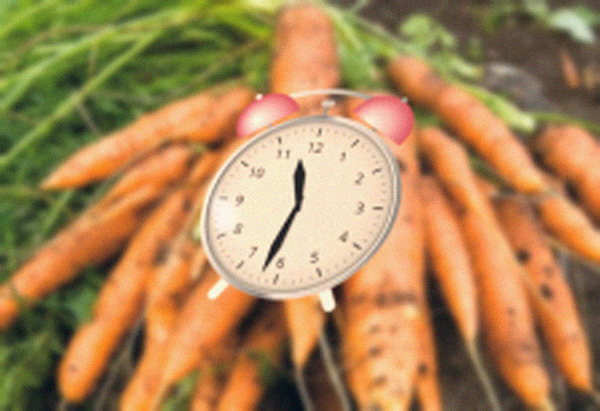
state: 11:32
